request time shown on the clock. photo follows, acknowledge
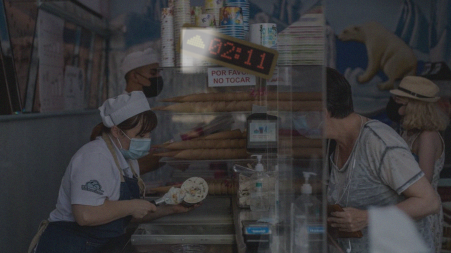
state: 2:11
